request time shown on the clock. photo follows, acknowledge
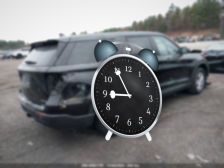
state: 8:55
